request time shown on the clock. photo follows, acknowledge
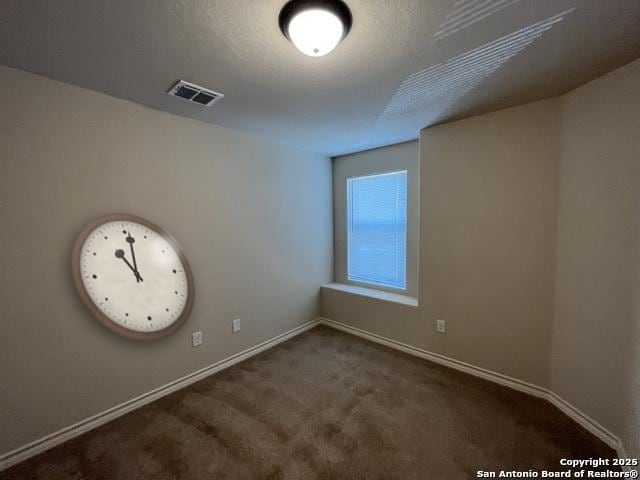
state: 11:01
